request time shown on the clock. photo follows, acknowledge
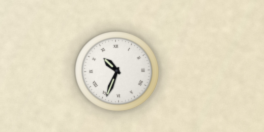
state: 10:34
